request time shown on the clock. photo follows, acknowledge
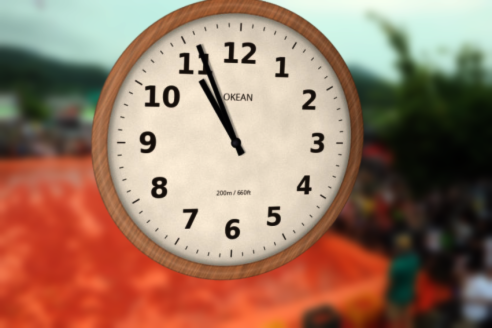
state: 10:56
